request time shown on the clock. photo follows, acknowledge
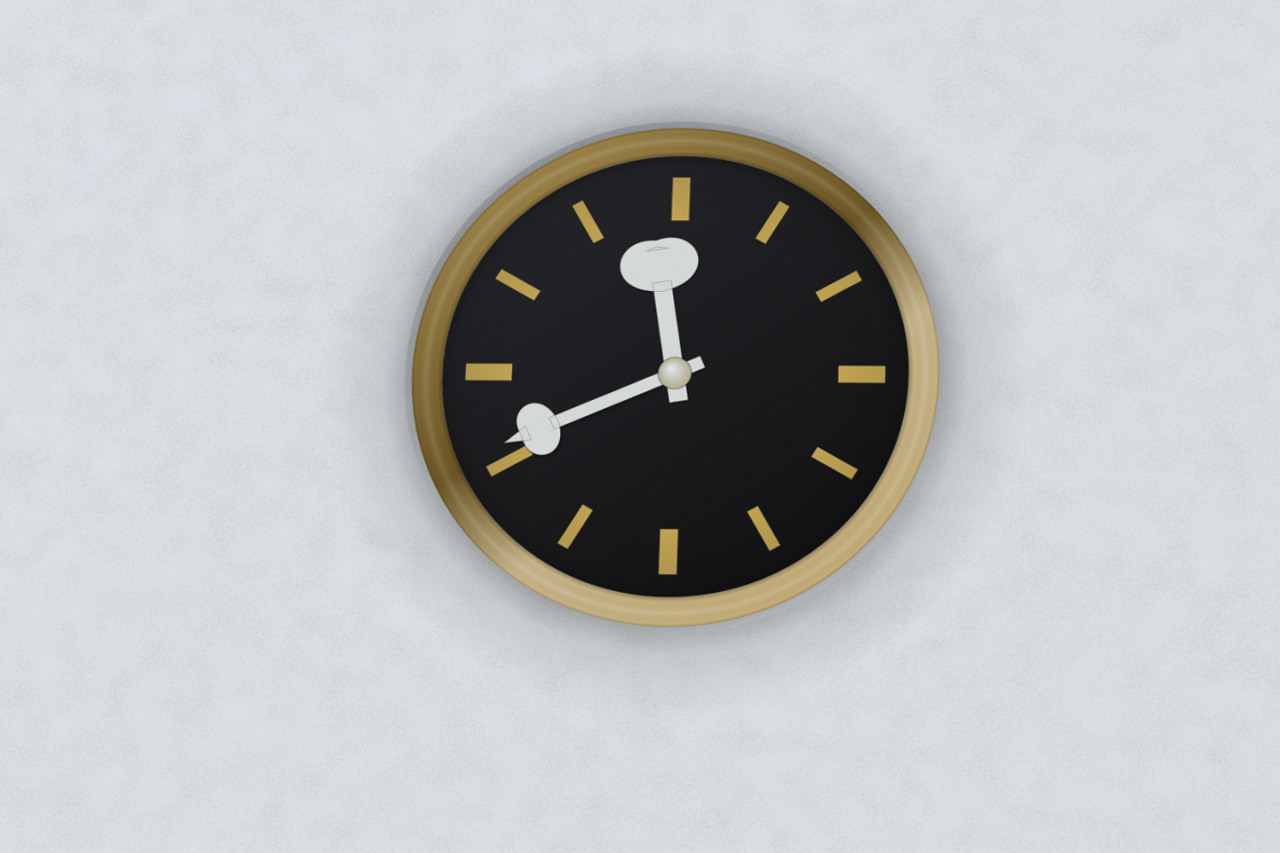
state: 11:41
